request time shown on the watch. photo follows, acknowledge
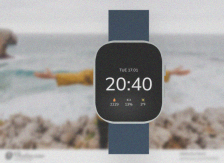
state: 20:40
